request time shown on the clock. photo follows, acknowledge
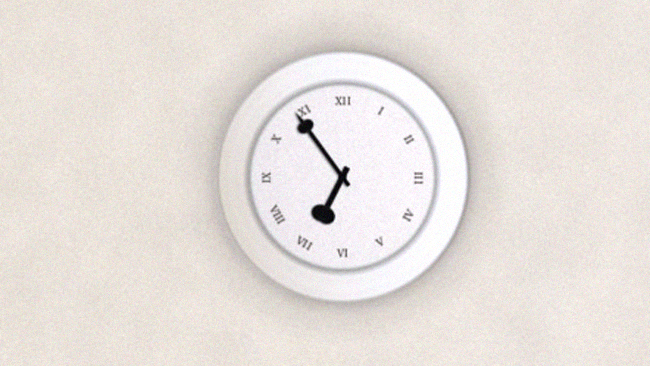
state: 6:54
